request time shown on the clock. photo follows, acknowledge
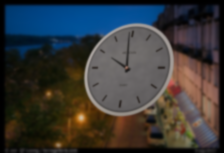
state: 9:59
